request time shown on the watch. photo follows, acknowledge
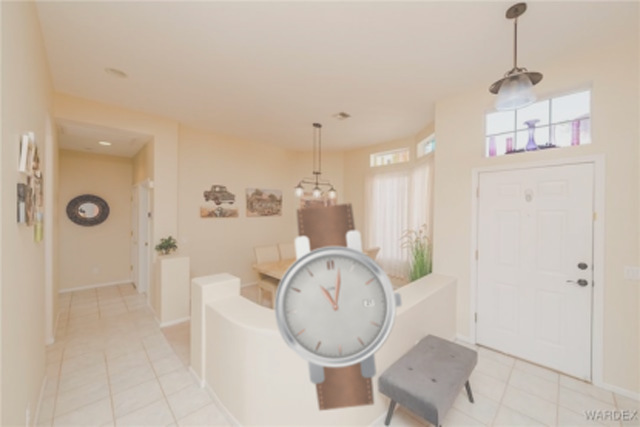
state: 11:02
